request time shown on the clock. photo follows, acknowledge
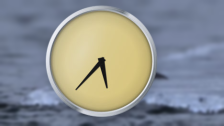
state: 5:37
